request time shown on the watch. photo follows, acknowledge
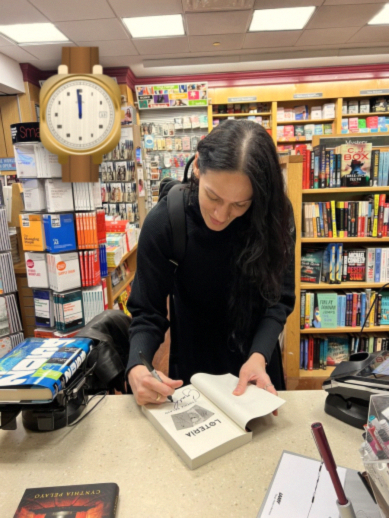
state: 11:59
